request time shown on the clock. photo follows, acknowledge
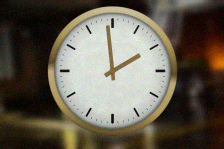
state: 1:59
